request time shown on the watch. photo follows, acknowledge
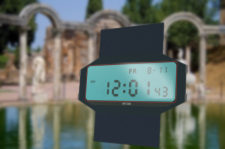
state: 12:01:43
